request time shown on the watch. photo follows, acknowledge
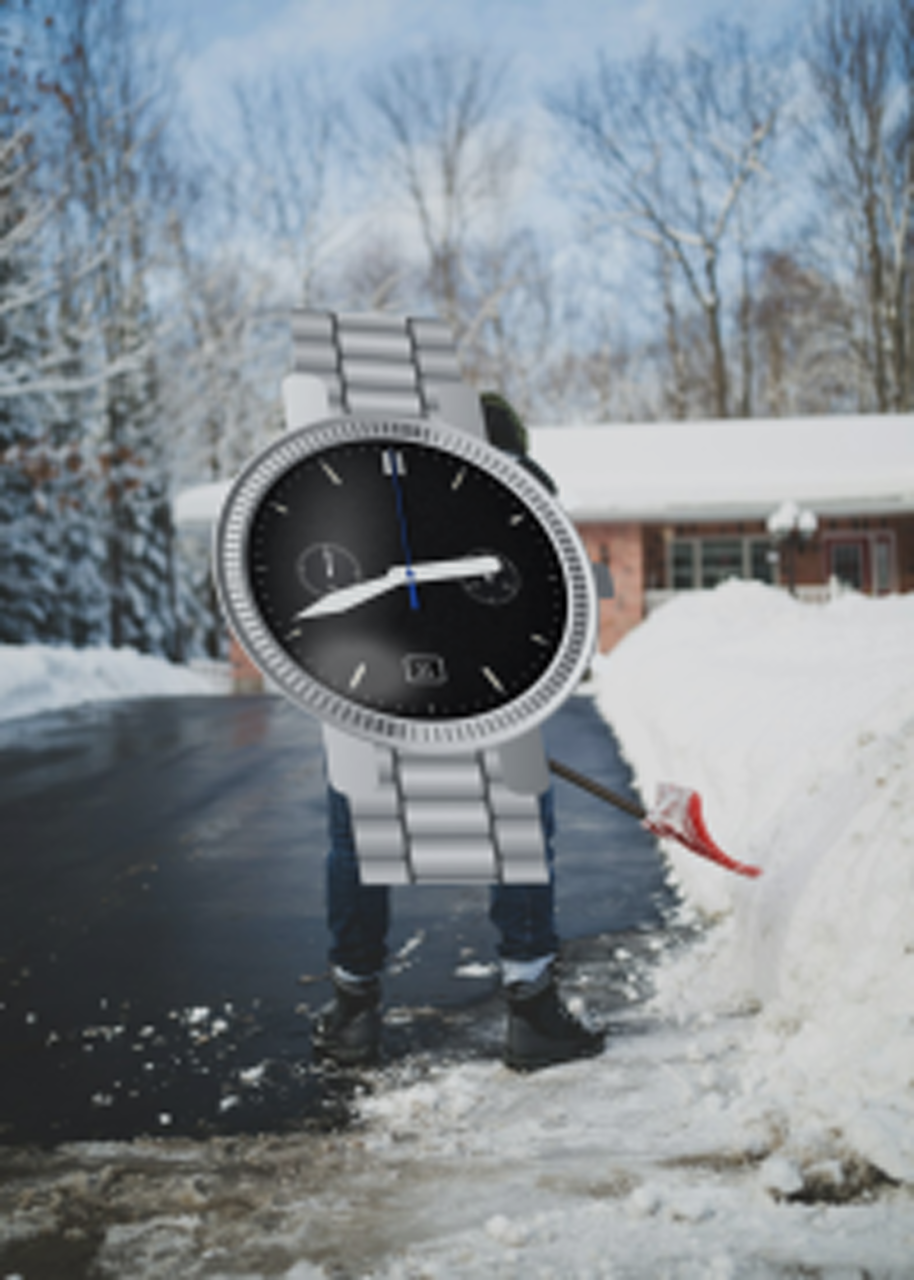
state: 2:41
